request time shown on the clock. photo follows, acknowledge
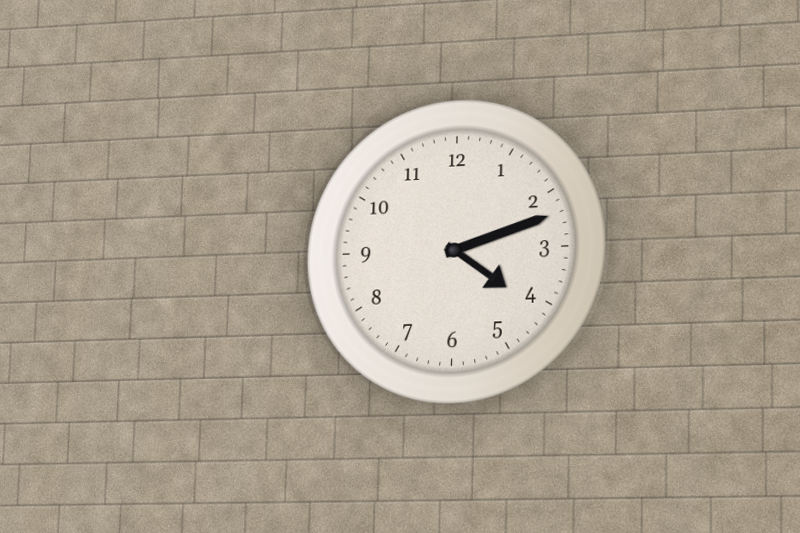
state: 4:12
